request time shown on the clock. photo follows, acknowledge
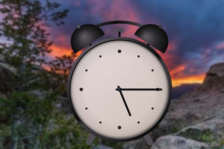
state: 5:15
